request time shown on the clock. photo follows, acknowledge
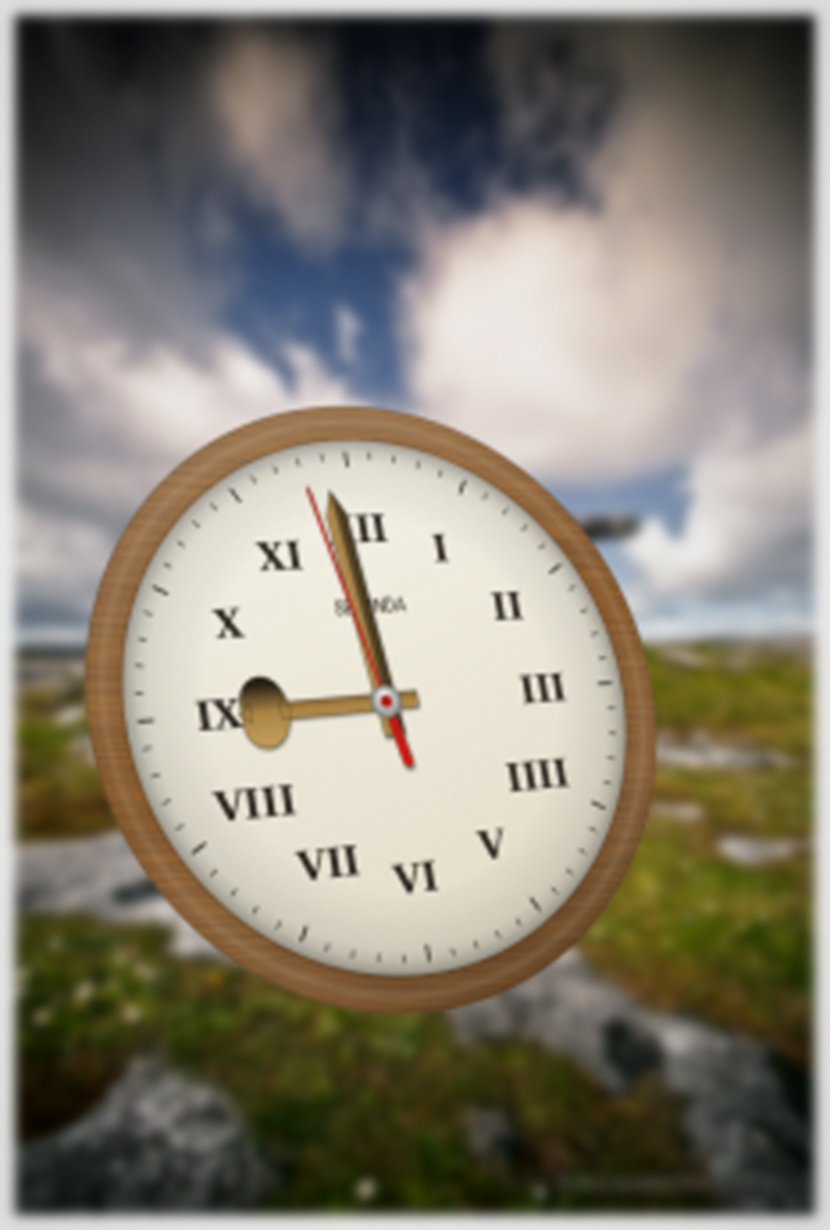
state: 8:58:58
